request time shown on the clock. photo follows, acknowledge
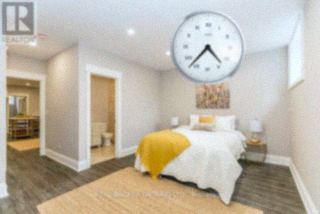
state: 4:37
